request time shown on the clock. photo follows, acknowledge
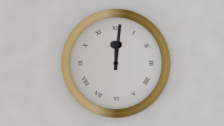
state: 12:01
